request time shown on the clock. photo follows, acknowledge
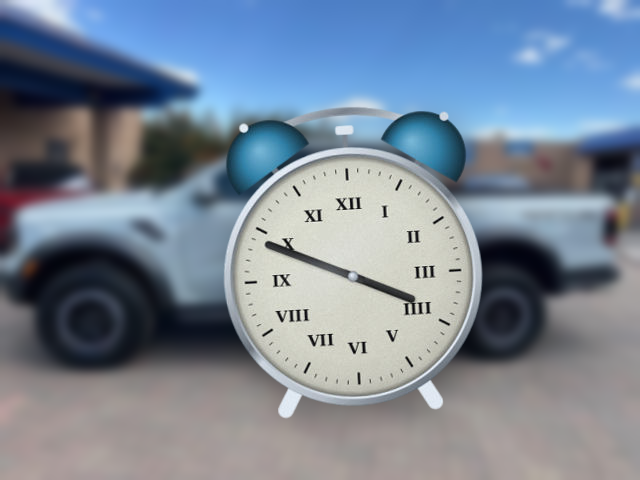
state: 3:49
